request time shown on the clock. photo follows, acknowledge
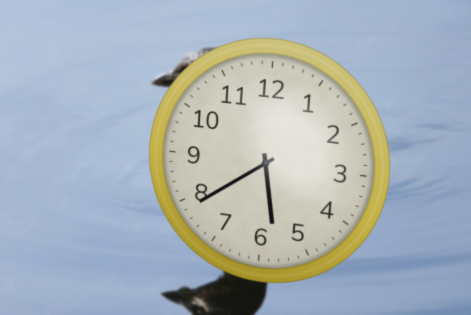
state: 5:39
